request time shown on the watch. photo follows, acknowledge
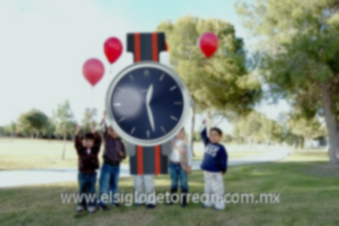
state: 12:28
